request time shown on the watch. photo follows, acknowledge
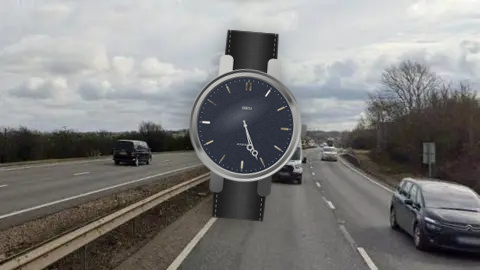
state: 5:26
